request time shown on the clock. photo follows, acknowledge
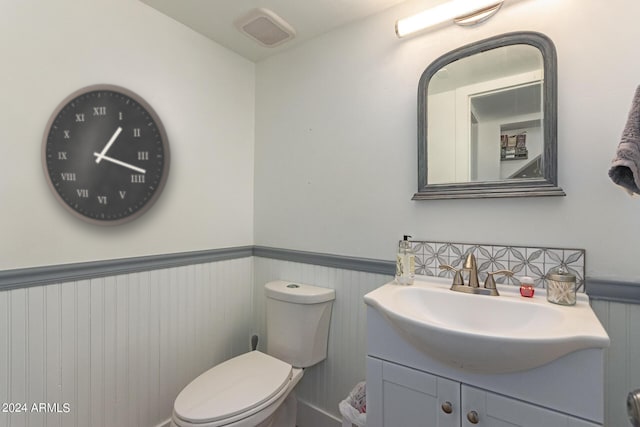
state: 1:18
